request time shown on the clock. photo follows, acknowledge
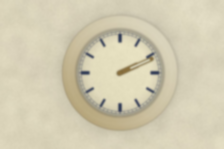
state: 2:11
